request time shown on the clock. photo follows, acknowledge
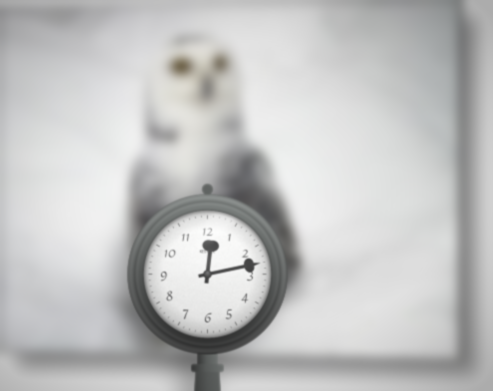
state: 12:13
